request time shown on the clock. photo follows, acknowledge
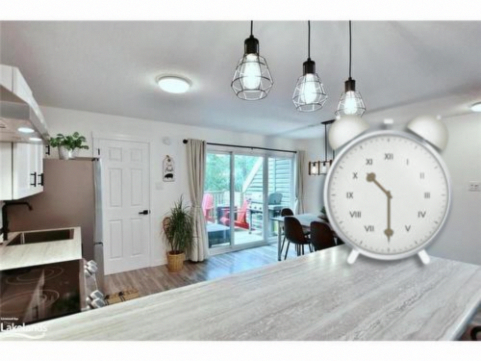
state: 10:30
